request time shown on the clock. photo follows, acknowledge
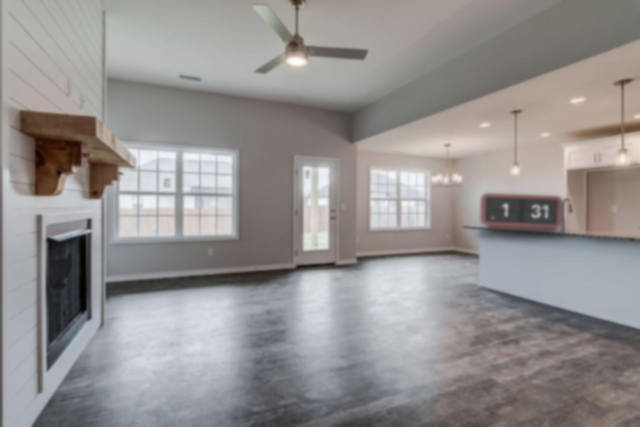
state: 1:31
